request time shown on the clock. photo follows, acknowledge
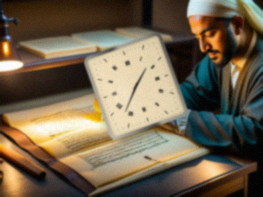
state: 1:37
